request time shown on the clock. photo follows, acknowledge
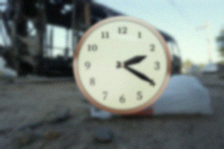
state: 2:20
